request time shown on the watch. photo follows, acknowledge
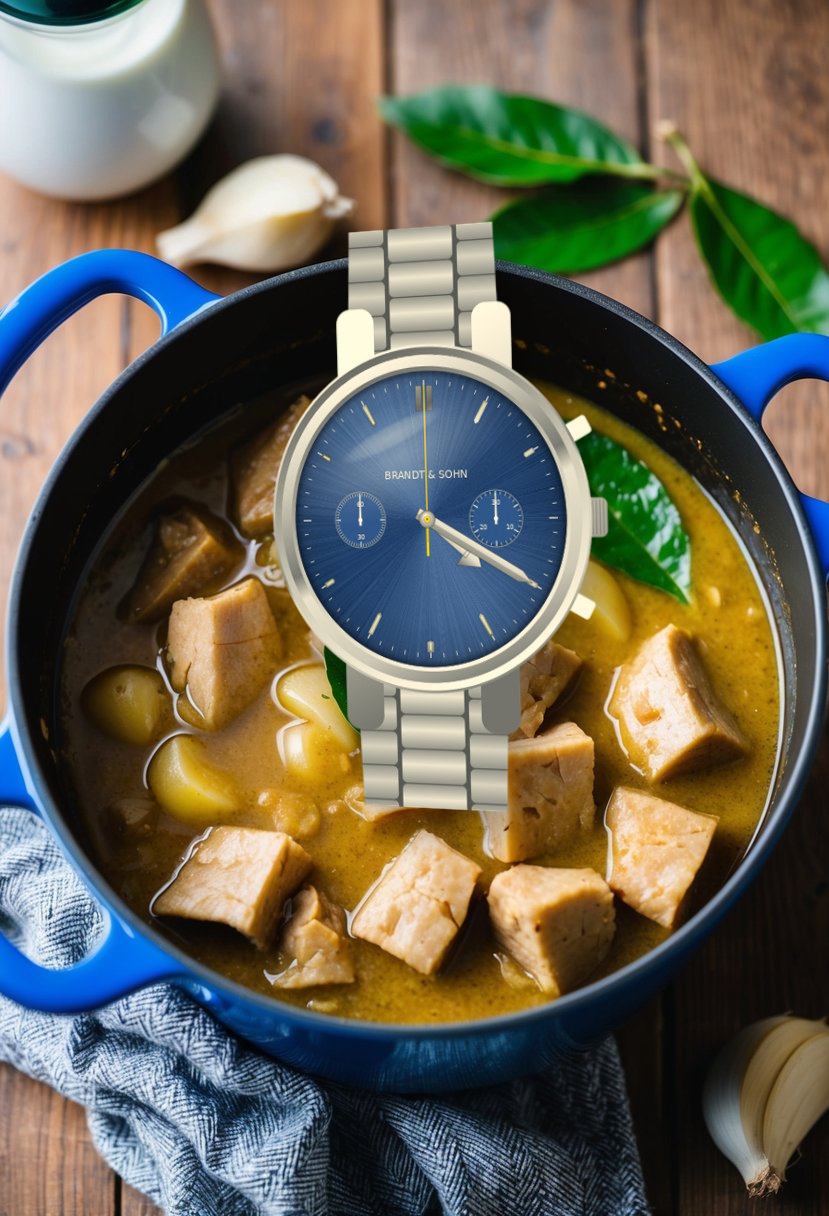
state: 4:20
